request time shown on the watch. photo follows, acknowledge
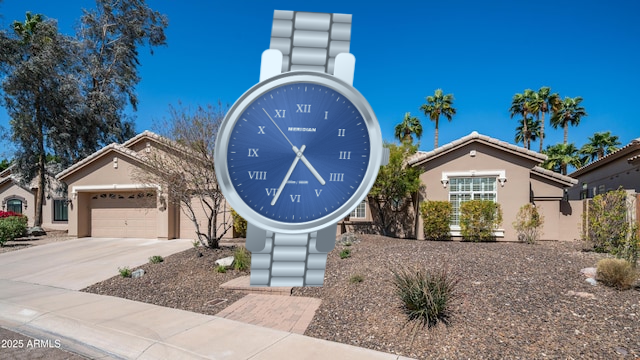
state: 4:33:53
